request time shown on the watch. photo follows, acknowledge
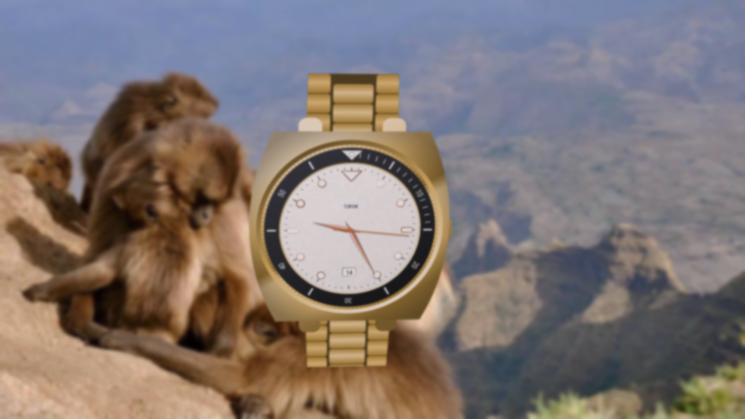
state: 9:25:16
